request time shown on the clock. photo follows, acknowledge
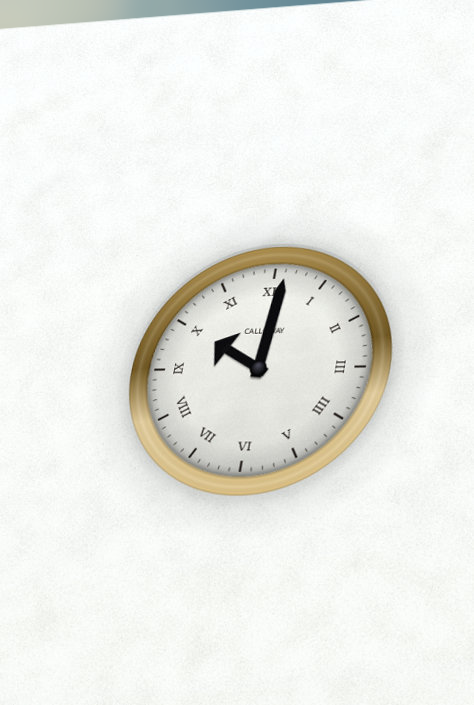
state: 10:01
